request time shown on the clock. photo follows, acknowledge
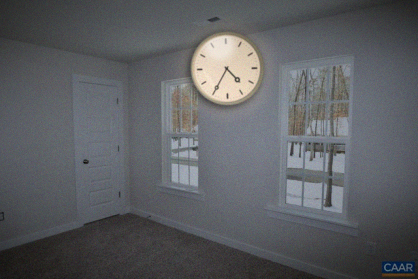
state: 4:35
